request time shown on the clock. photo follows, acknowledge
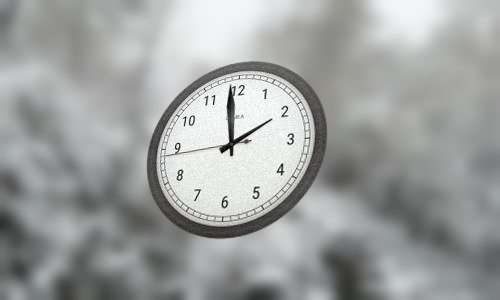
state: 1:58:44
